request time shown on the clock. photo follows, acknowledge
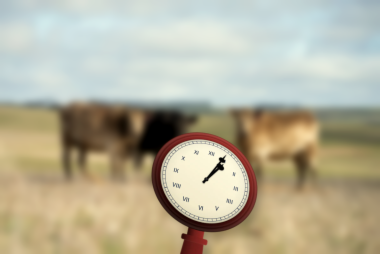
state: 1:04
